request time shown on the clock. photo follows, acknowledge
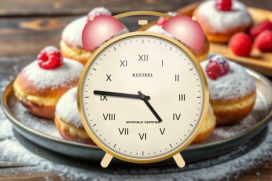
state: 4:46
